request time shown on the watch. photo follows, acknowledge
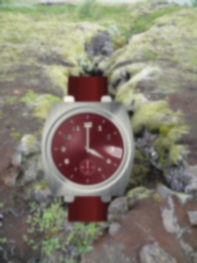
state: 4:00
